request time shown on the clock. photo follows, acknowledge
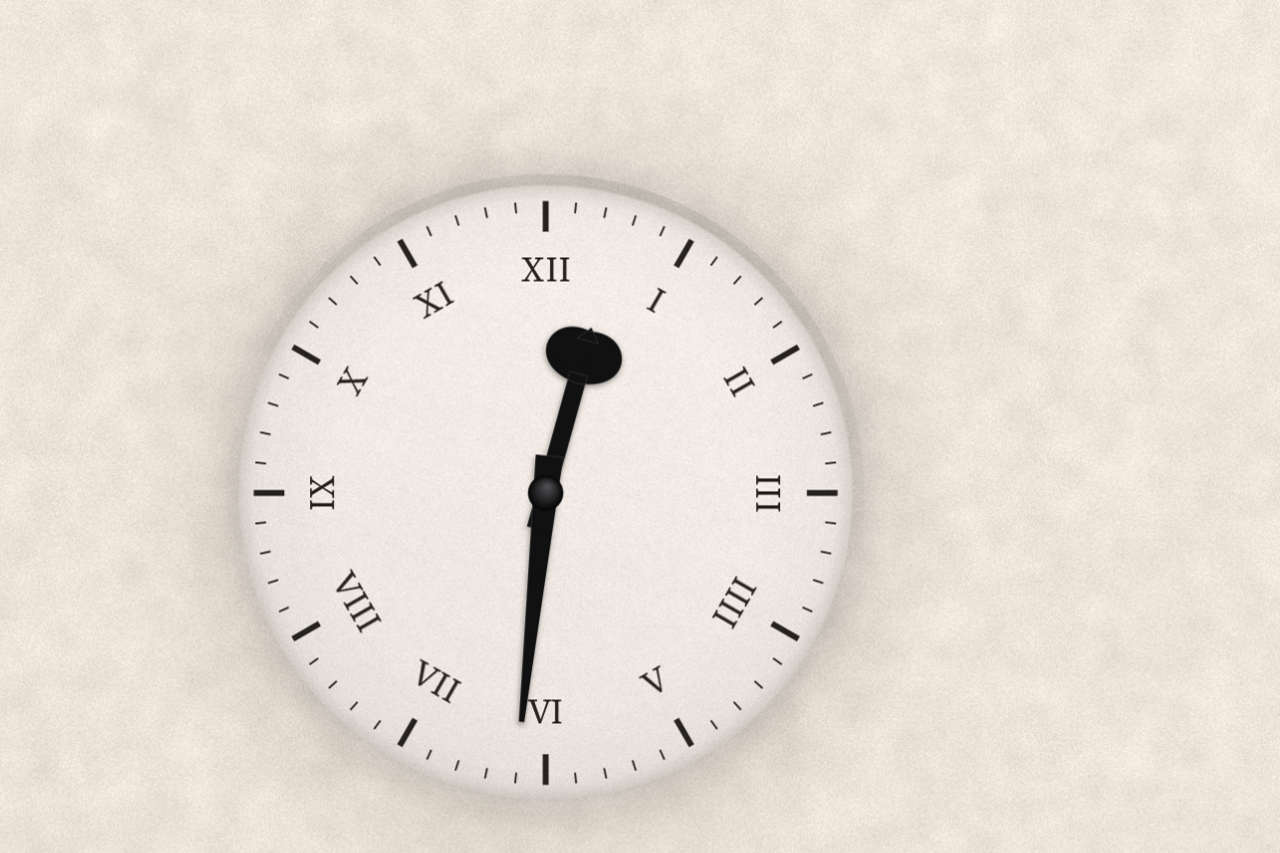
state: 12:31
